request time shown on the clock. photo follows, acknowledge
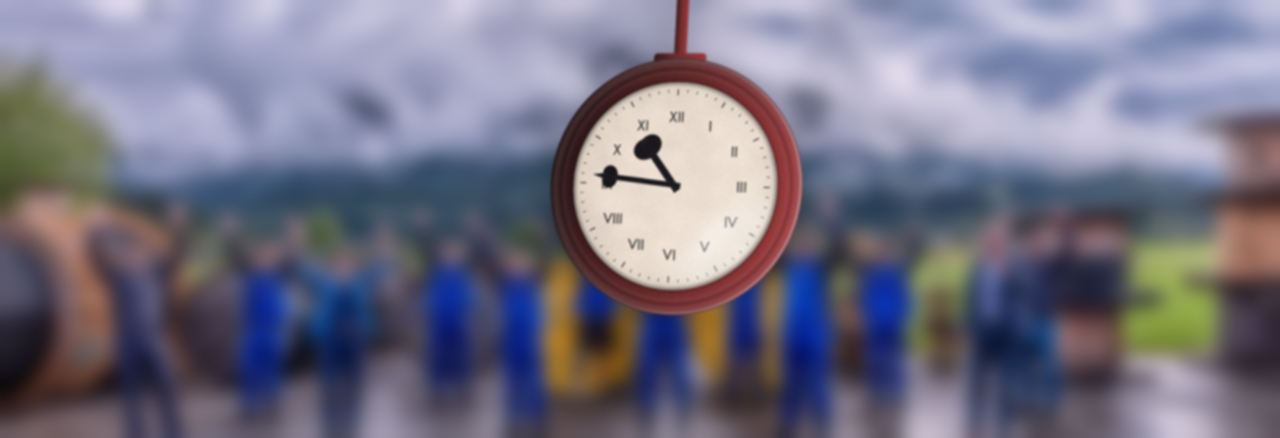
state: 10:46
